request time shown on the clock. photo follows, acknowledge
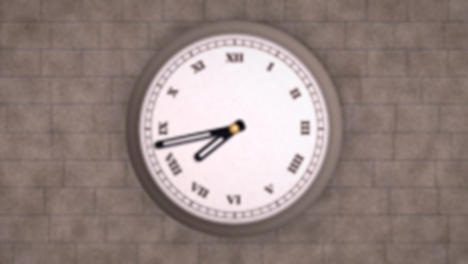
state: 7:43
